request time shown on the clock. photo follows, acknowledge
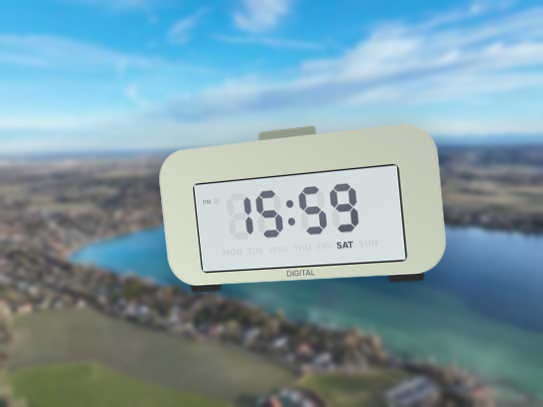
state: 15:59
